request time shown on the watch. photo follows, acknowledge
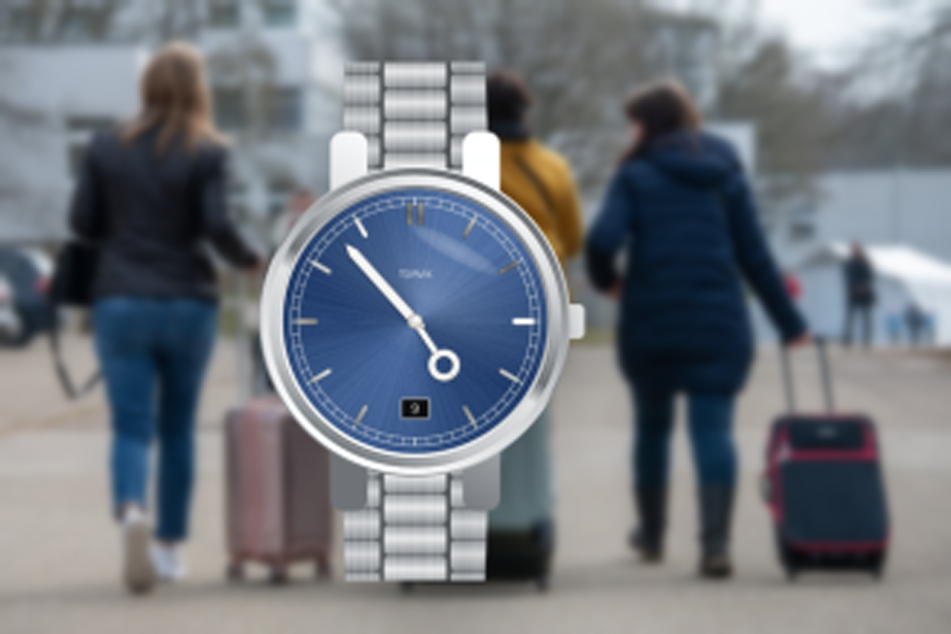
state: 4:53
